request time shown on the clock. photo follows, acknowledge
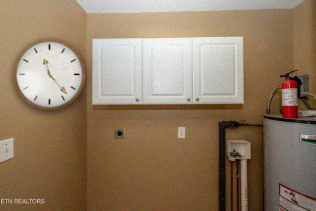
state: 11:23
